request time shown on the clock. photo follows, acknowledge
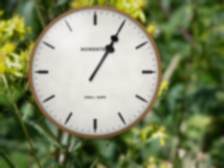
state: 1:05
